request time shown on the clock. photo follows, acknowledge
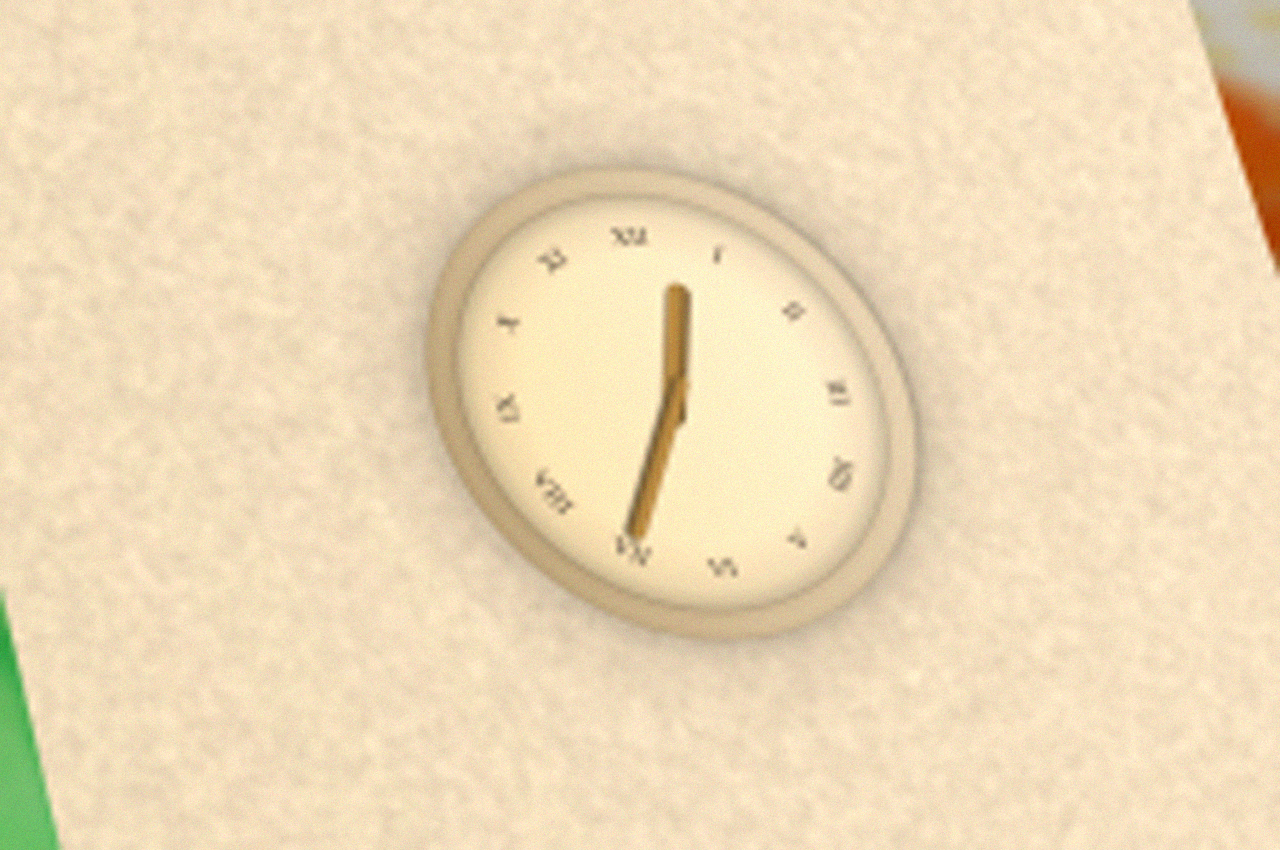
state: 12:35
